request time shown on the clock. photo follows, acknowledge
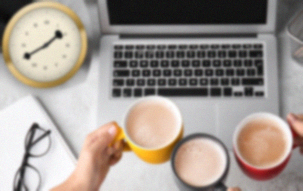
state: 1:40
